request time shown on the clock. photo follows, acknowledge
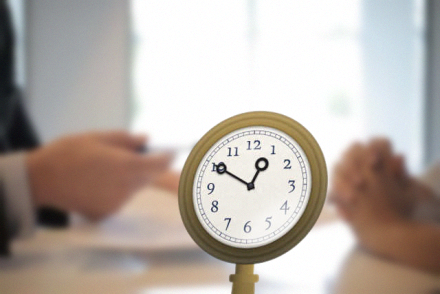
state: 12:50
